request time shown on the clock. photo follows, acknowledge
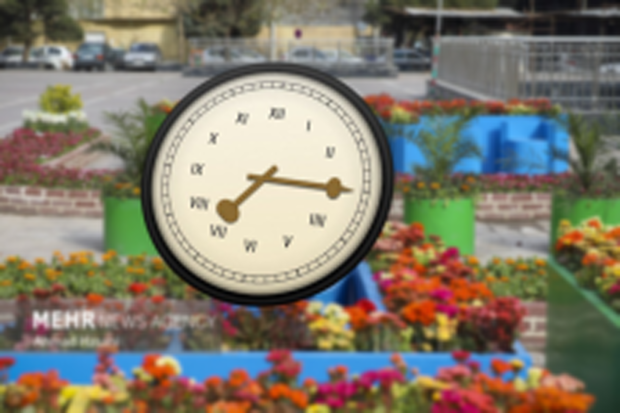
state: 7:15
